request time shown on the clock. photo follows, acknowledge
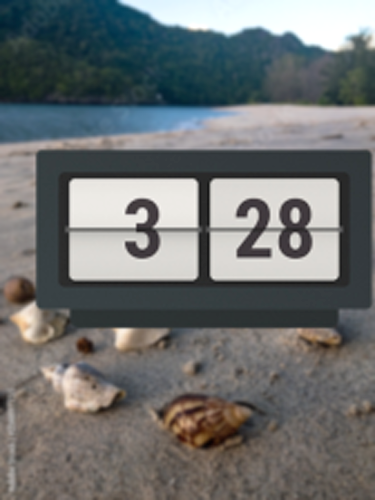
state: 3:28
